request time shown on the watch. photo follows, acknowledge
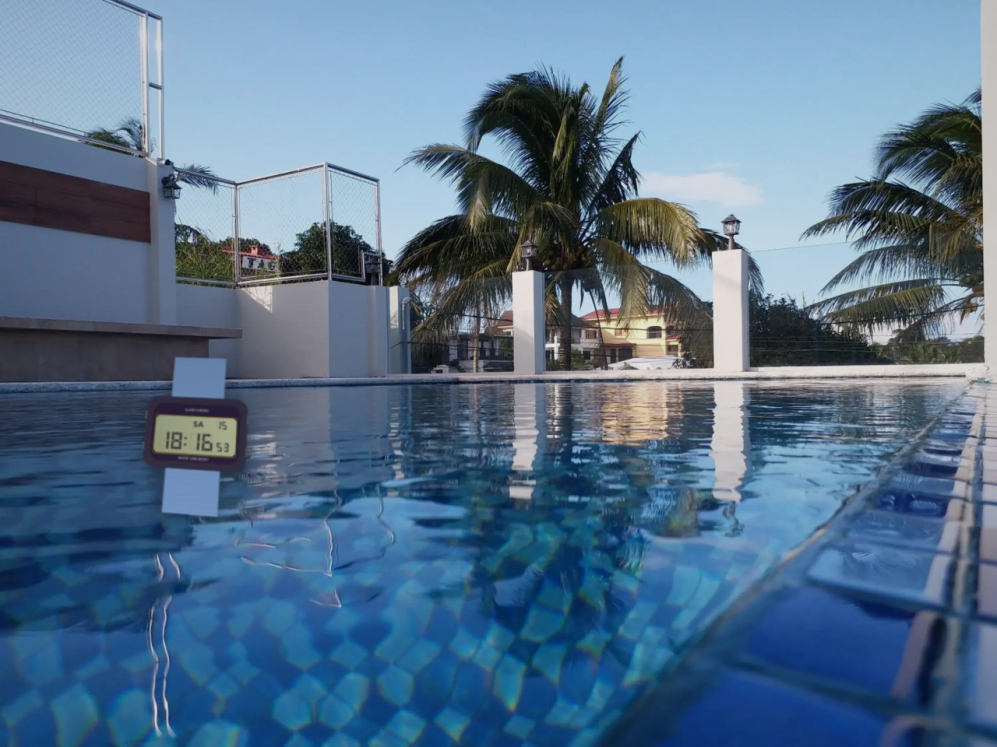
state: 18:16
